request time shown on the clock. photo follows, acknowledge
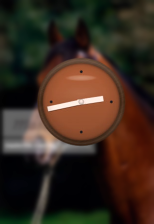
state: 2:43
